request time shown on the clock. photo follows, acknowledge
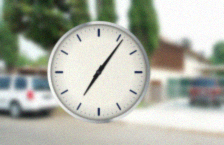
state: 7:06
